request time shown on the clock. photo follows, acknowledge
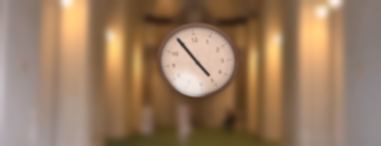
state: 4:55
